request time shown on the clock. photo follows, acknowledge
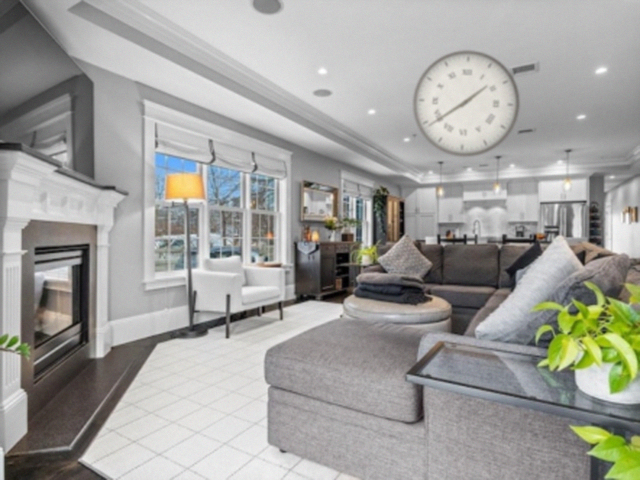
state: 1:39
